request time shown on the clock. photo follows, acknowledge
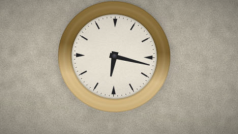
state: 6:17
